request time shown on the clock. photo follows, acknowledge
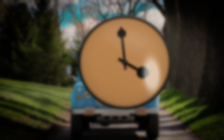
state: 3:59
